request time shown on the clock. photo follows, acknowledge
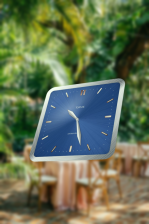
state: 10:27
